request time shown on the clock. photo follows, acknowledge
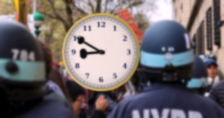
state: 8:50
